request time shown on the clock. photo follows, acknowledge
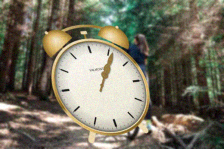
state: 1:06
